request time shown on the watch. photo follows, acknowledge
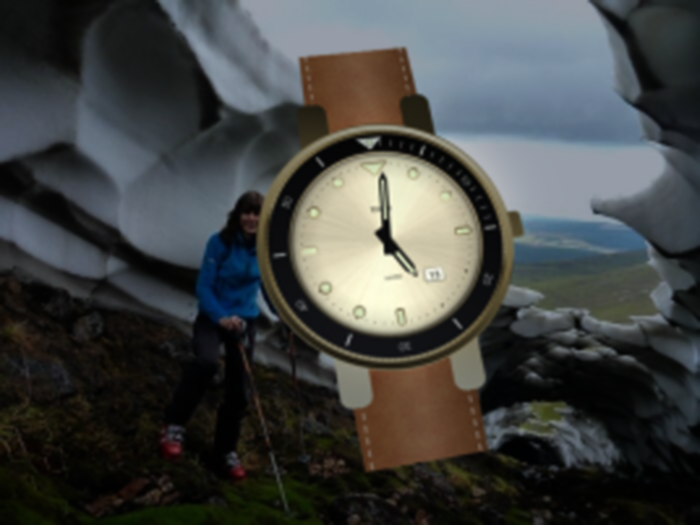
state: 5:01
